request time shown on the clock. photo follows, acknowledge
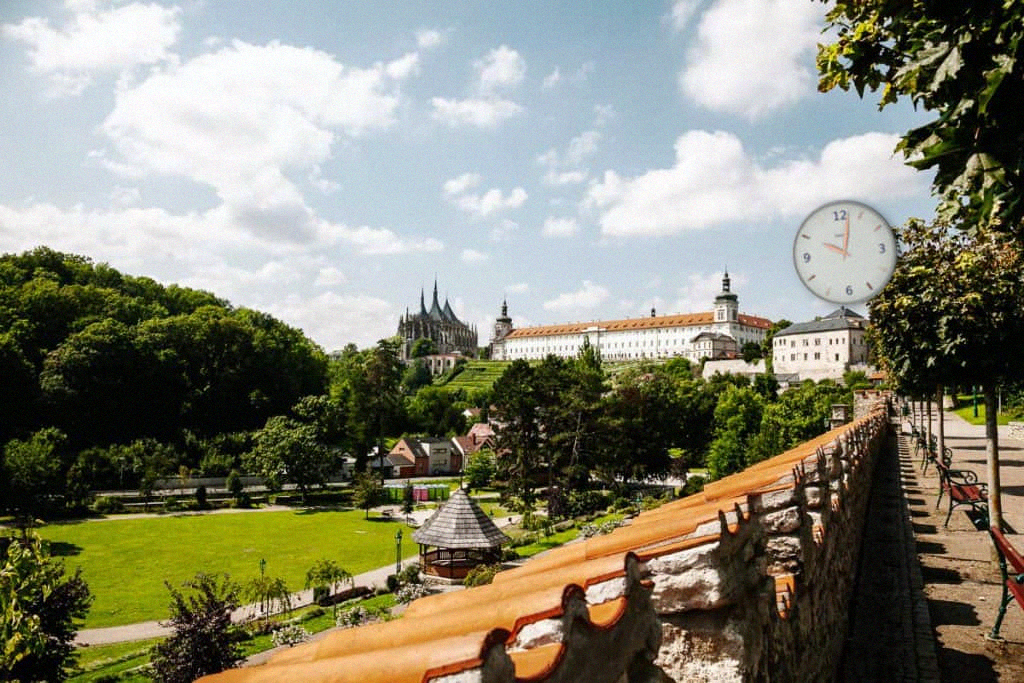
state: 10:02
